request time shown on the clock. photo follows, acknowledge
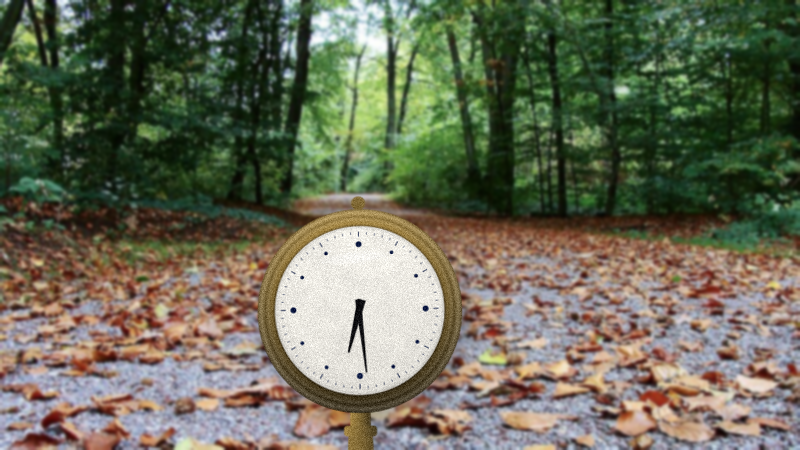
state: 6:29
